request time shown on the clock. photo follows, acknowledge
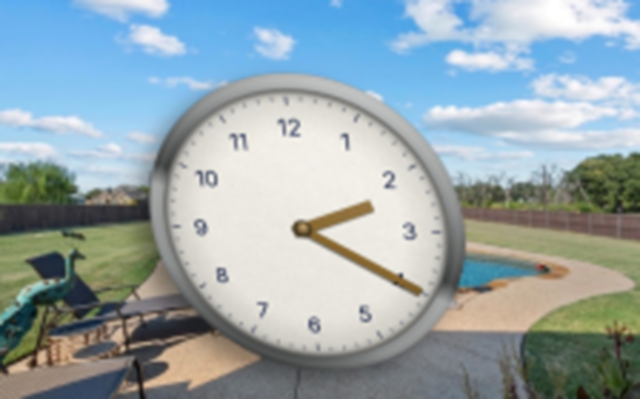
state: 2:20
